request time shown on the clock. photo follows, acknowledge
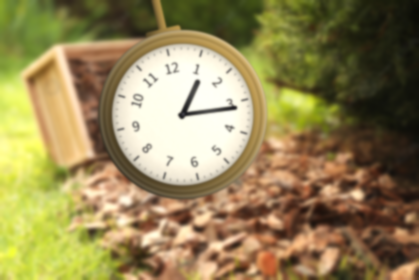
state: 1:16
